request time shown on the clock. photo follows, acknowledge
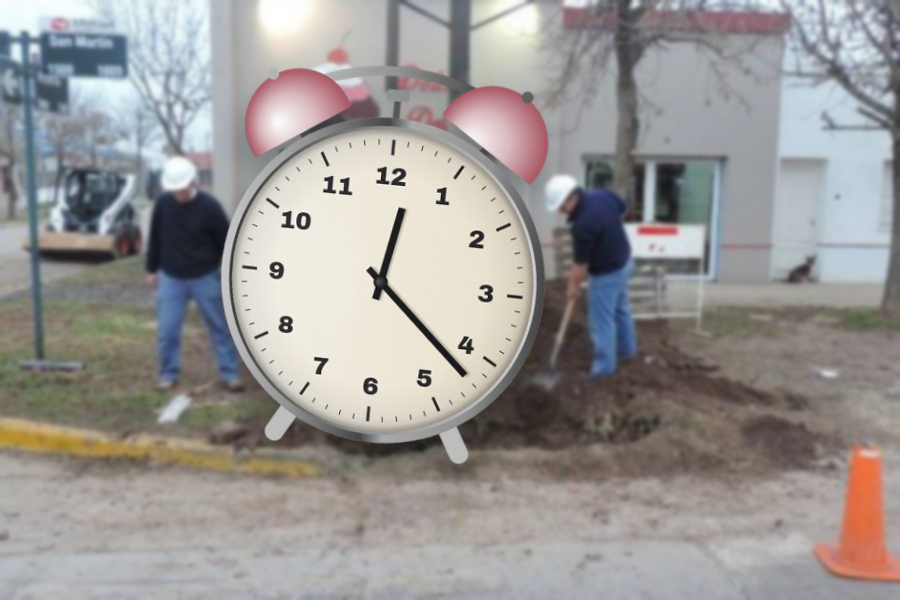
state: 12:22
